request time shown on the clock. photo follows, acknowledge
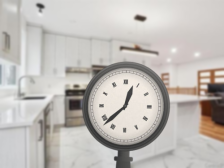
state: 12:38
